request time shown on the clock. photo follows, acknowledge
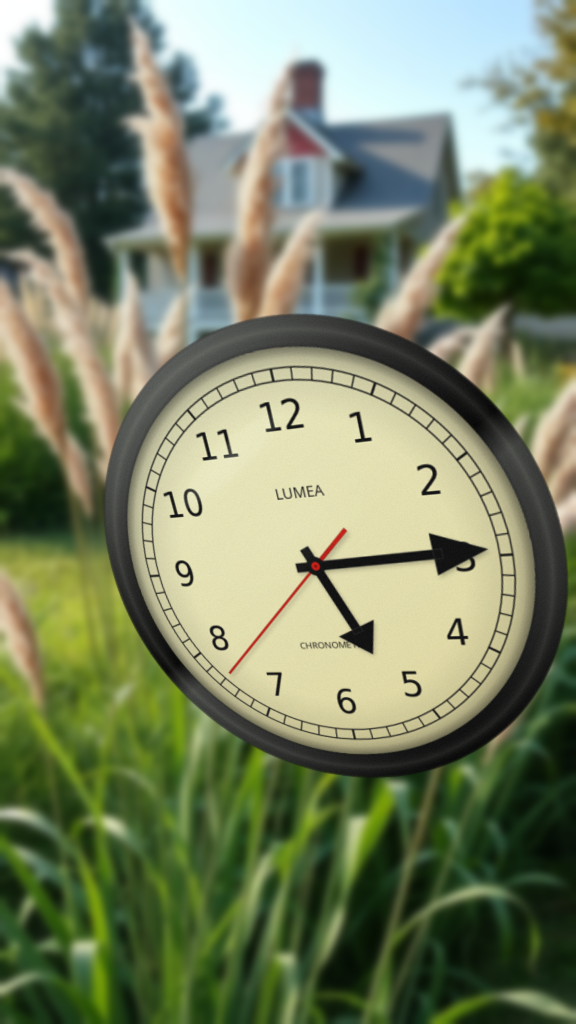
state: 5:14:38
